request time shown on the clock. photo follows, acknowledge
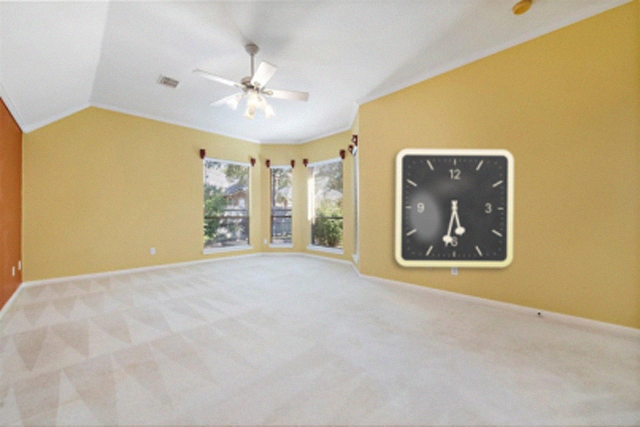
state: 5:32
